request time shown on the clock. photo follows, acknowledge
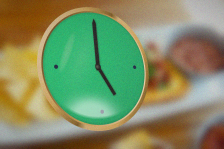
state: 5:00
